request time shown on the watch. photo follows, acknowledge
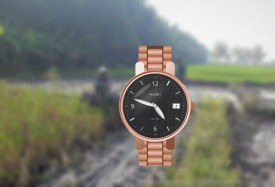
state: 4:48
